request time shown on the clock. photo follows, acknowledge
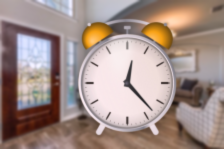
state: 12:23
